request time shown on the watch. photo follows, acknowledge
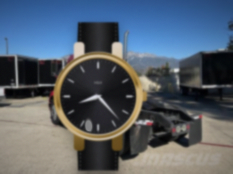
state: 8:23
